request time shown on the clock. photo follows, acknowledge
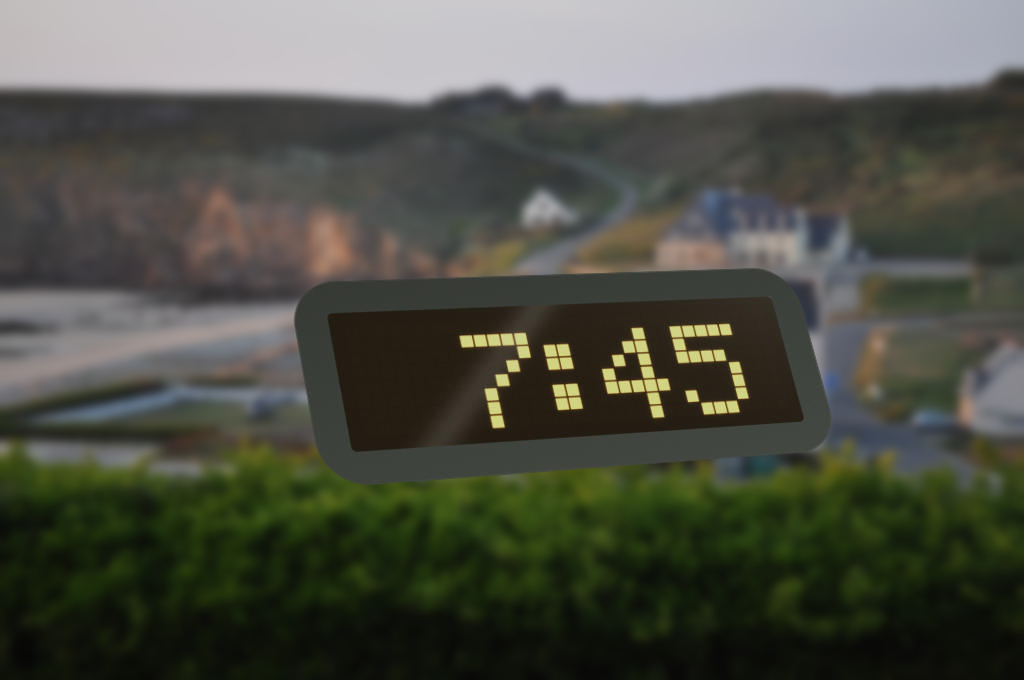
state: 7:45
